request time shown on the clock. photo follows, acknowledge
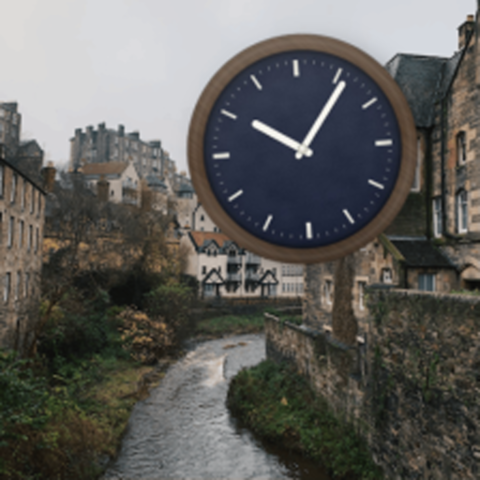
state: 10:06
